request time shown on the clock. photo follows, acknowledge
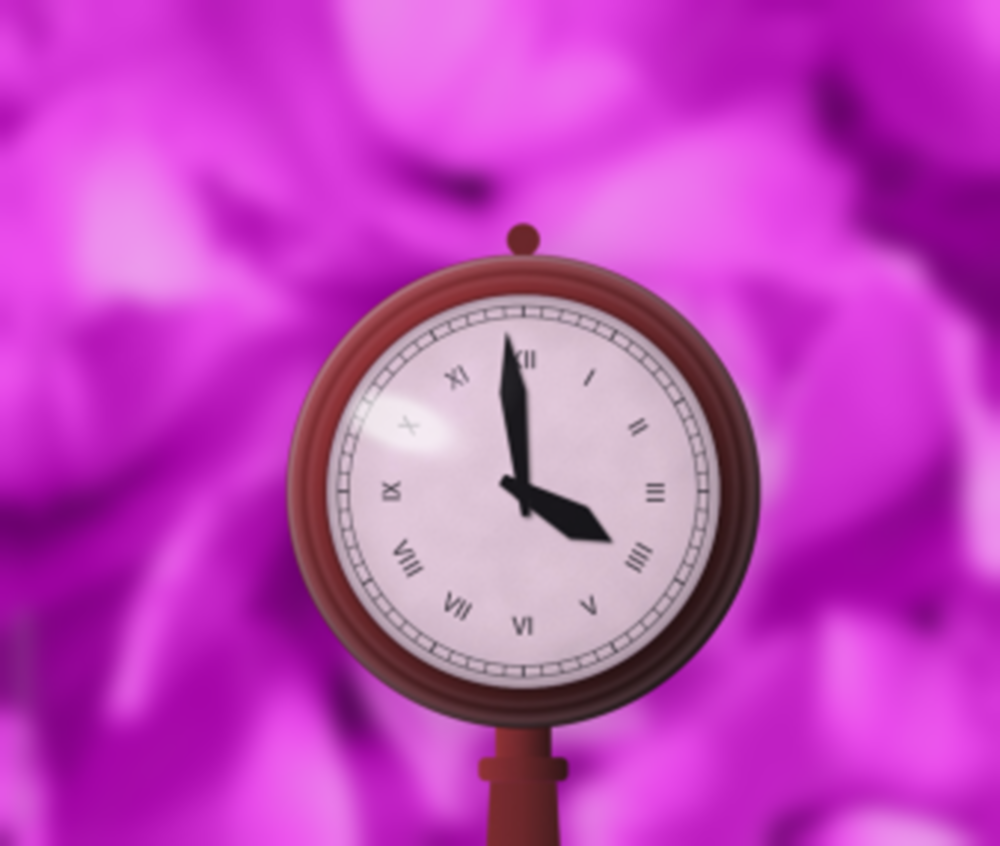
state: 3:59
